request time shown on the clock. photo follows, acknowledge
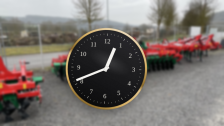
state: 12:41
